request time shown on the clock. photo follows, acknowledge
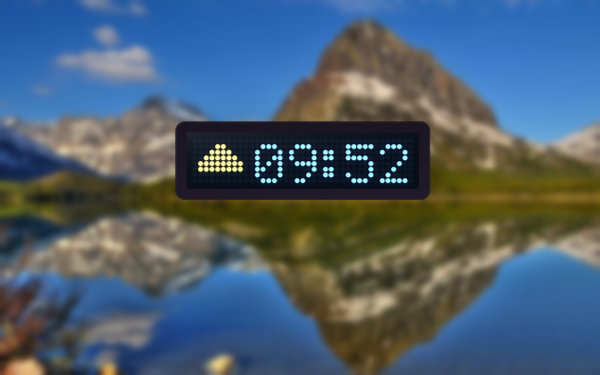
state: 9:52
